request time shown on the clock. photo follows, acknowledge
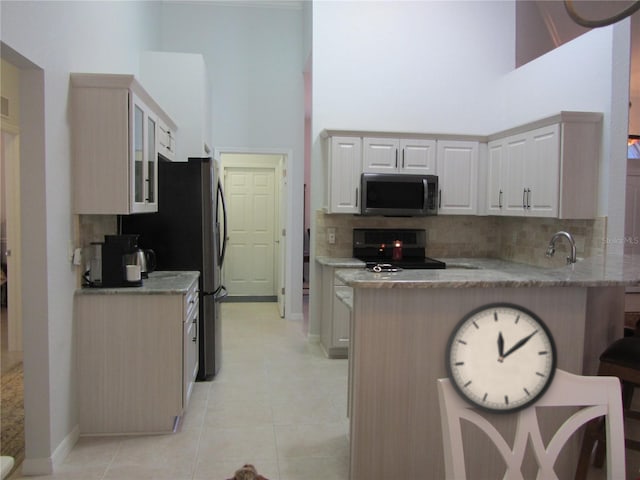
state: 12:10
